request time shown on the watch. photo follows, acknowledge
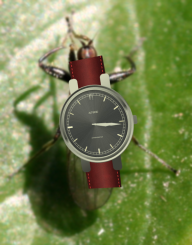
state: 3:16
